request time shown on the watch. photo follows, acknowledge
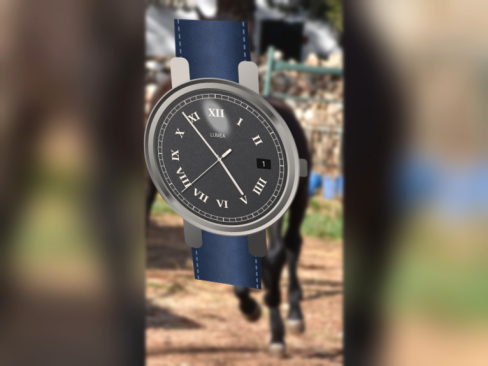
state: 4:53:38
